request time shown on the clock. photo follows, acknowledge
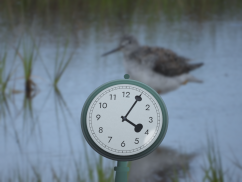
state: 4:05
